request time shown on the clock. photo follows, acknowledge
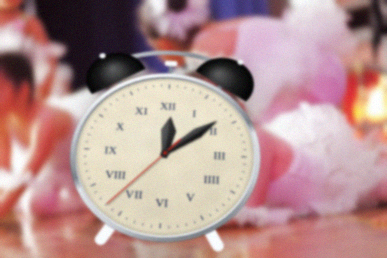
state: 12:08:37
